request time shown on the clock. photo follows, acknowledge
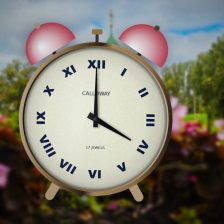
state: 4:00
